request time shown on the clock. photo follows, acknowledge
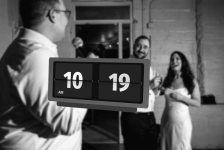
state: 10:19
